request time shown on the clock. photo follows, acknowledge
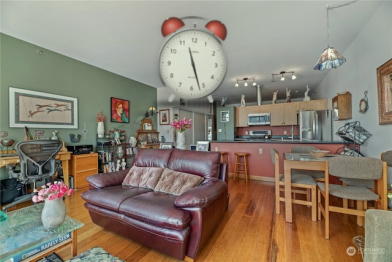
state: 11:27
